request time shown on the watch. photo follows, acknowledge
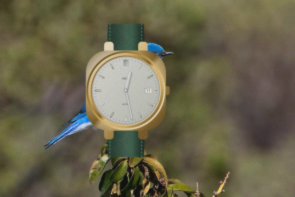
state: 12:28
